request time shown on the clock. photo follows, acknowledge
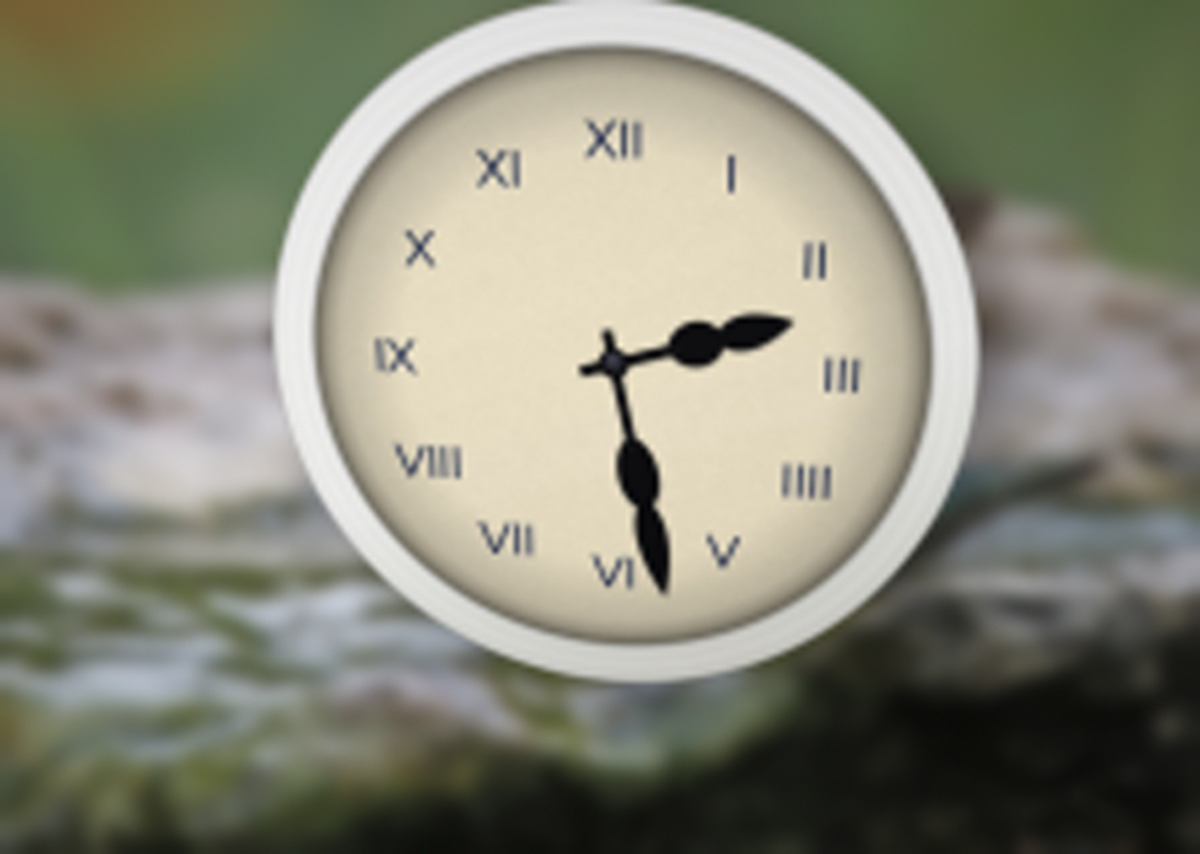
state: 2:28
